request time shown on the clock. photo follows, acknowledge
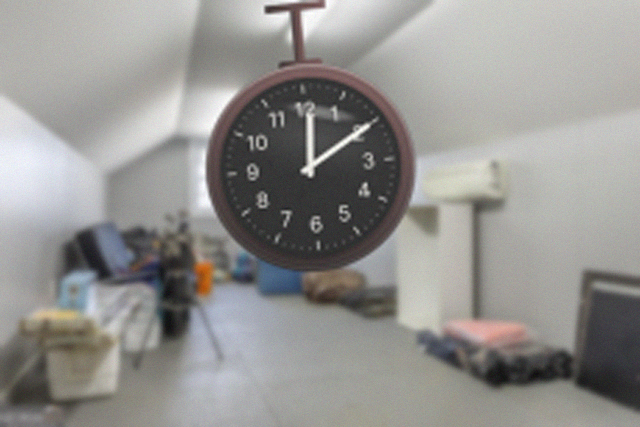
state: 12:10
